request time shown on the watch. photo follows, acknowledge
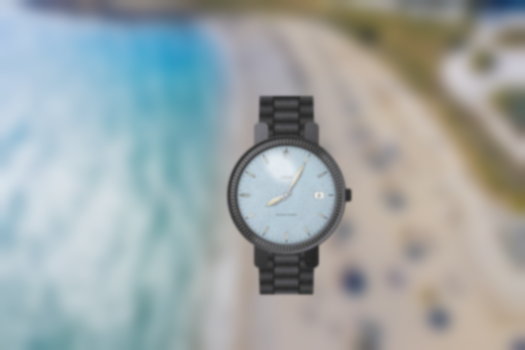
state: 8:05
